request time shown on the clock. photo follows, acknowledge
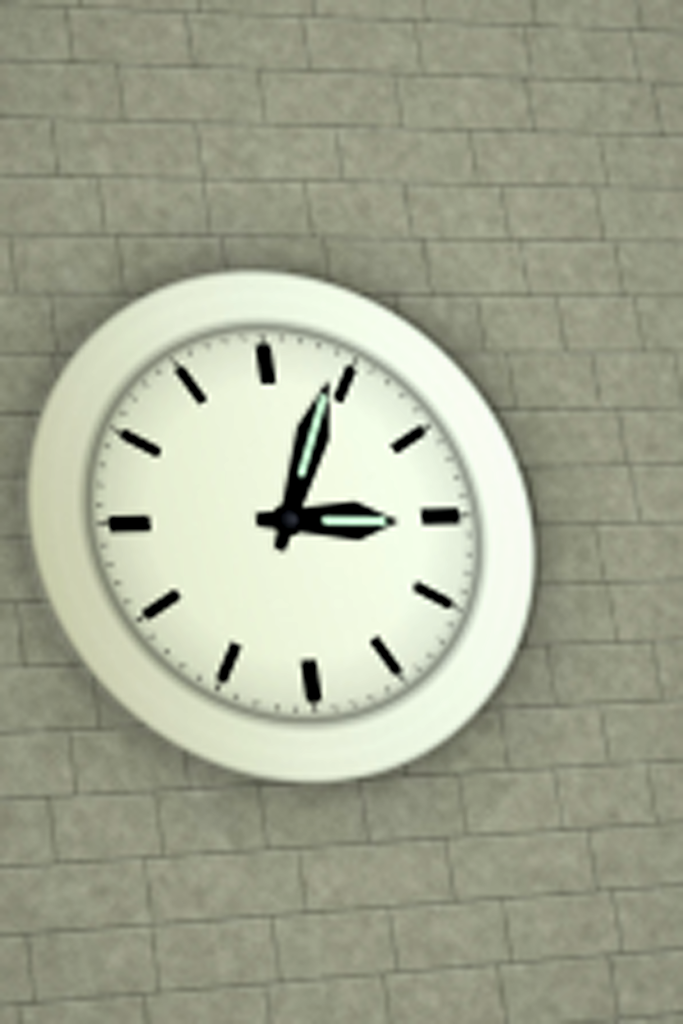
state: 3:04
